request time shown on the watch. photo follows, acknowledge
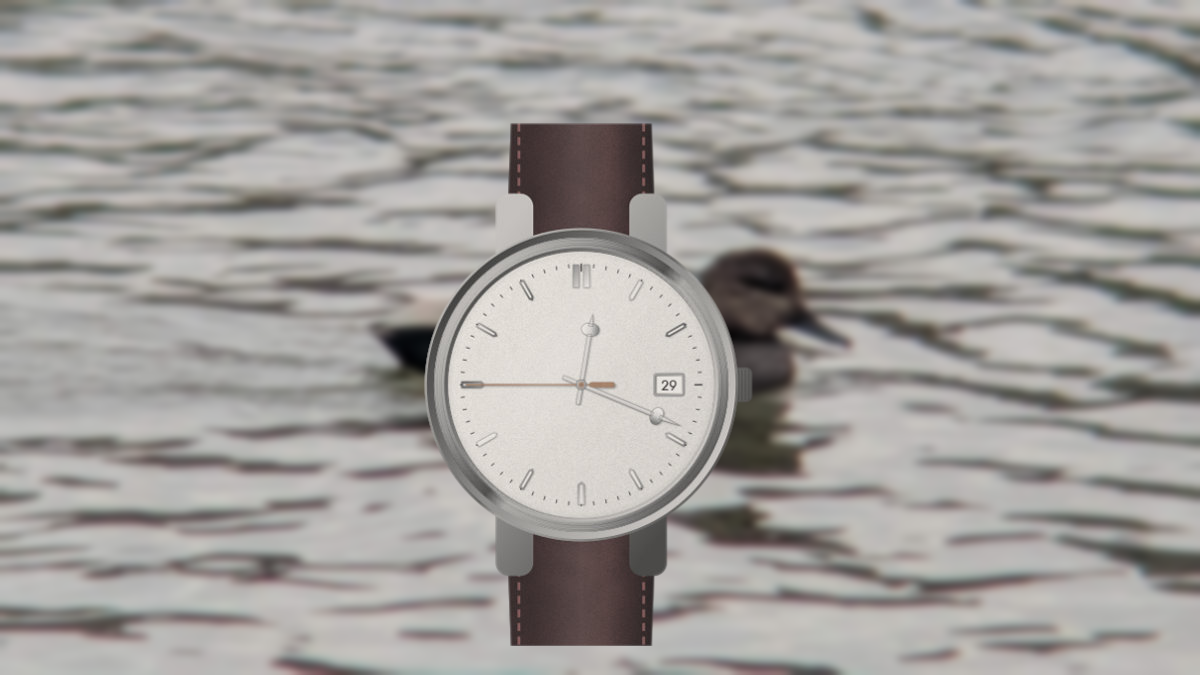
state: 12:18:45
